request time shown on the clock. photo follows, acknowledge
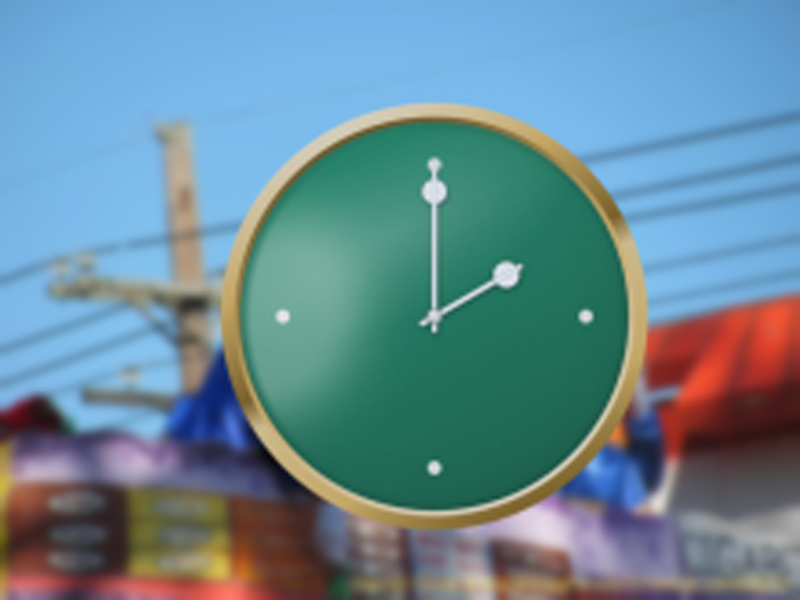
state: 2:00
